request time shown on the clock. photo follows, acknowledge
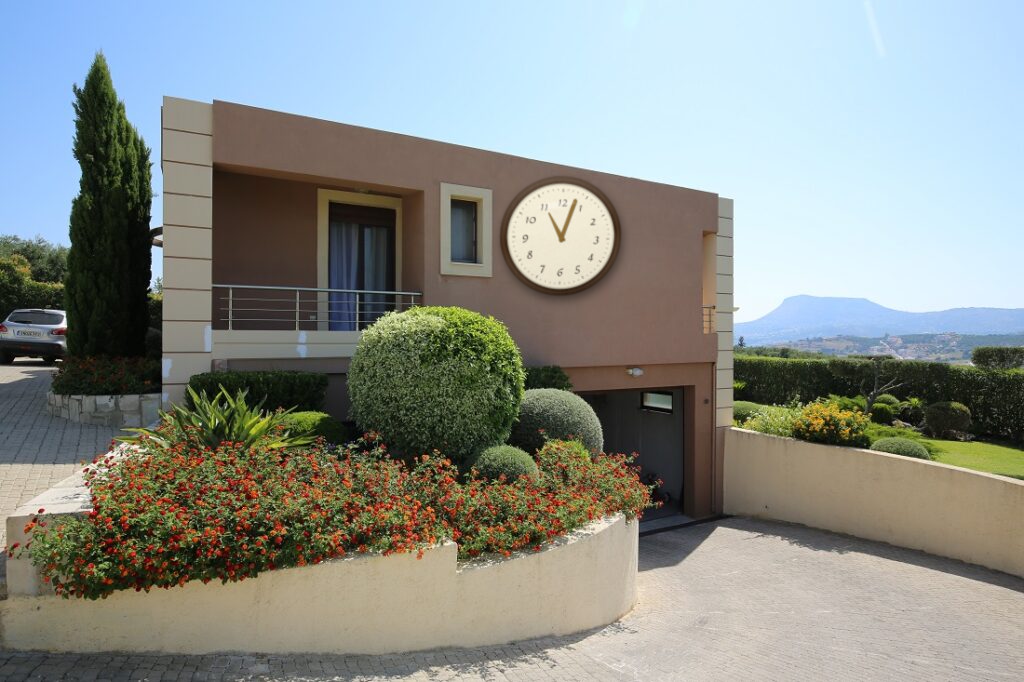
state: 11:03
